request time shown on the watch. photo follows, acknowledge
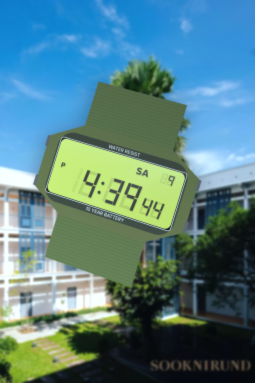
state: 4:39:44
